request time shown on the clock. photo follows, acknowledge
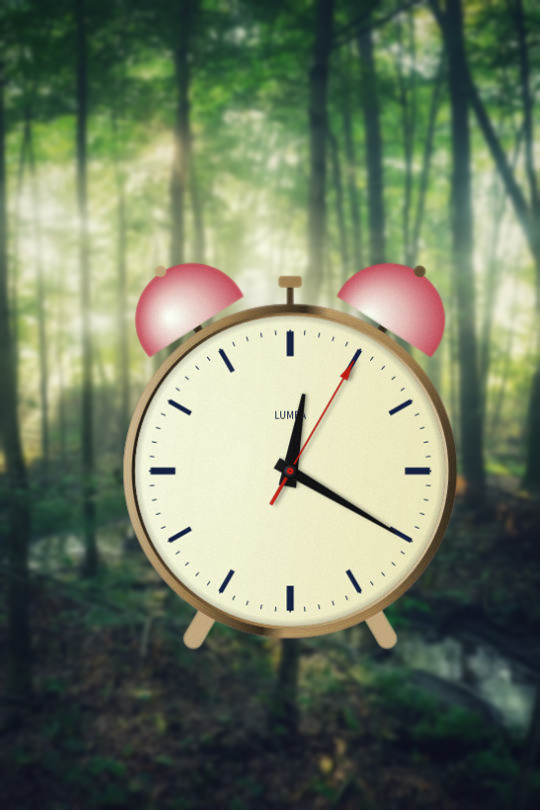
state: 12:20:05
